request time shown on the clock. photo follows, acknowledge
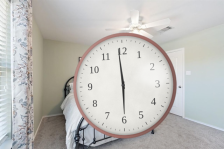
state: 5:59
